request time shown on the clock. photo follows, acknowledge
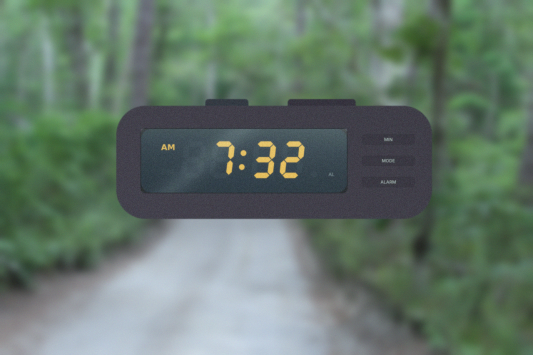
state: 7:32
